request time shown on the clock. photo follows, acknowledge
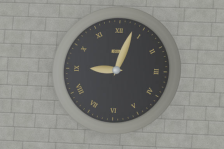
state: 9:03
